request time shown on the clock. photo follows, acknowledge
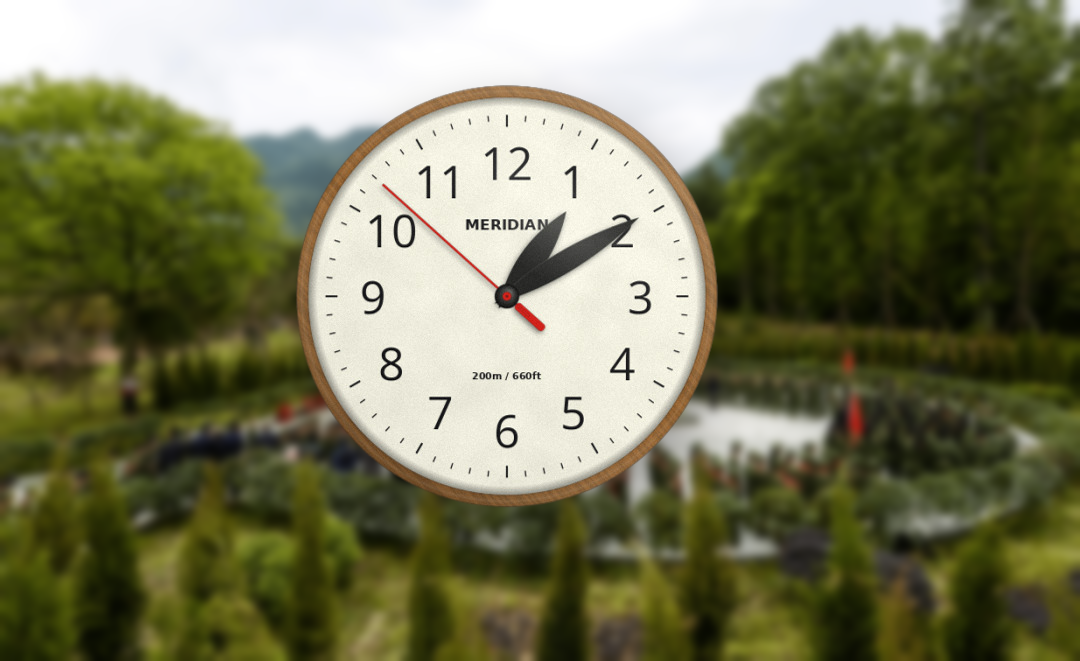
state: 1:09:52
